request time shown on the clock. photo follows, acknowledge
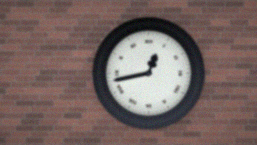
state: 12:43
